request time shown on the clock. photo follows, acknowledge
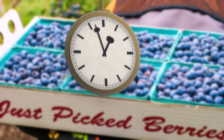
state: 12:57
